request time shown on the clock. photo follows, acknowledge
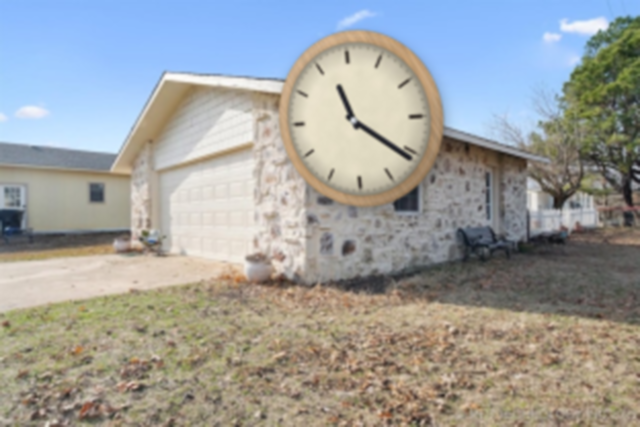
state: 11:21
